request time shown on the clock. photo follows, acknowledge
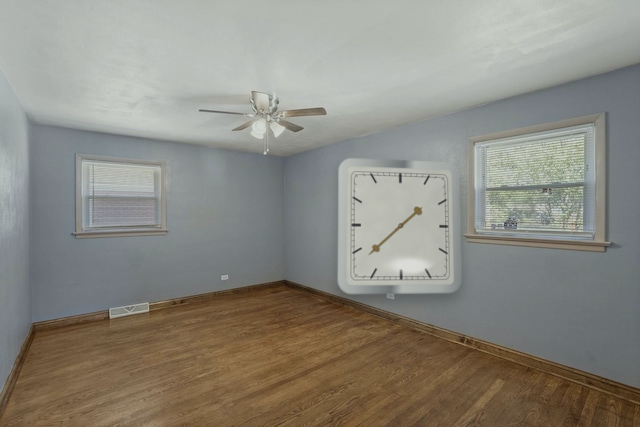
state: 1:38
